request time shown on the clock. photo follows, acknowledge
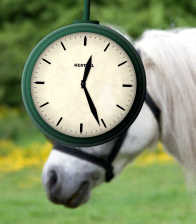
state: 12:26
